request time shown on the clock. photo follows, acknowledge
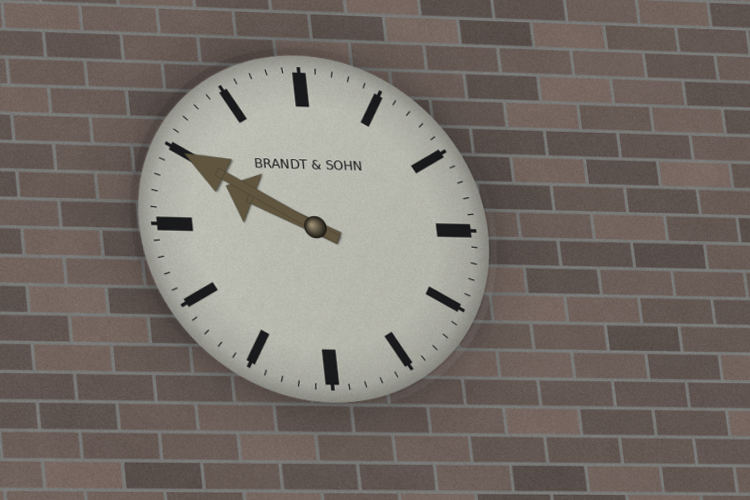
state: 9:50
